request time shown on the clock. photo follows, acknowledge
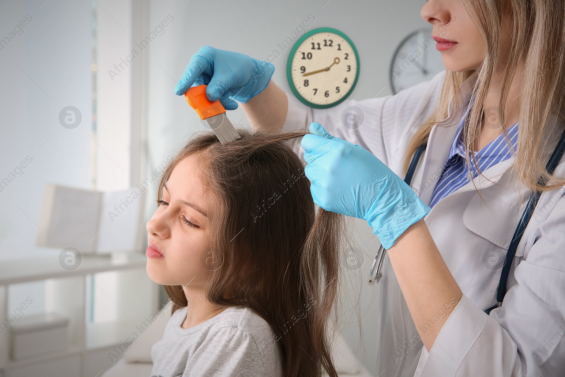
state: 1:43
